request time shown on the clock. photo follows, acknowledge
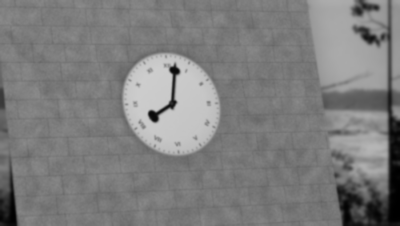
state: 8:02
